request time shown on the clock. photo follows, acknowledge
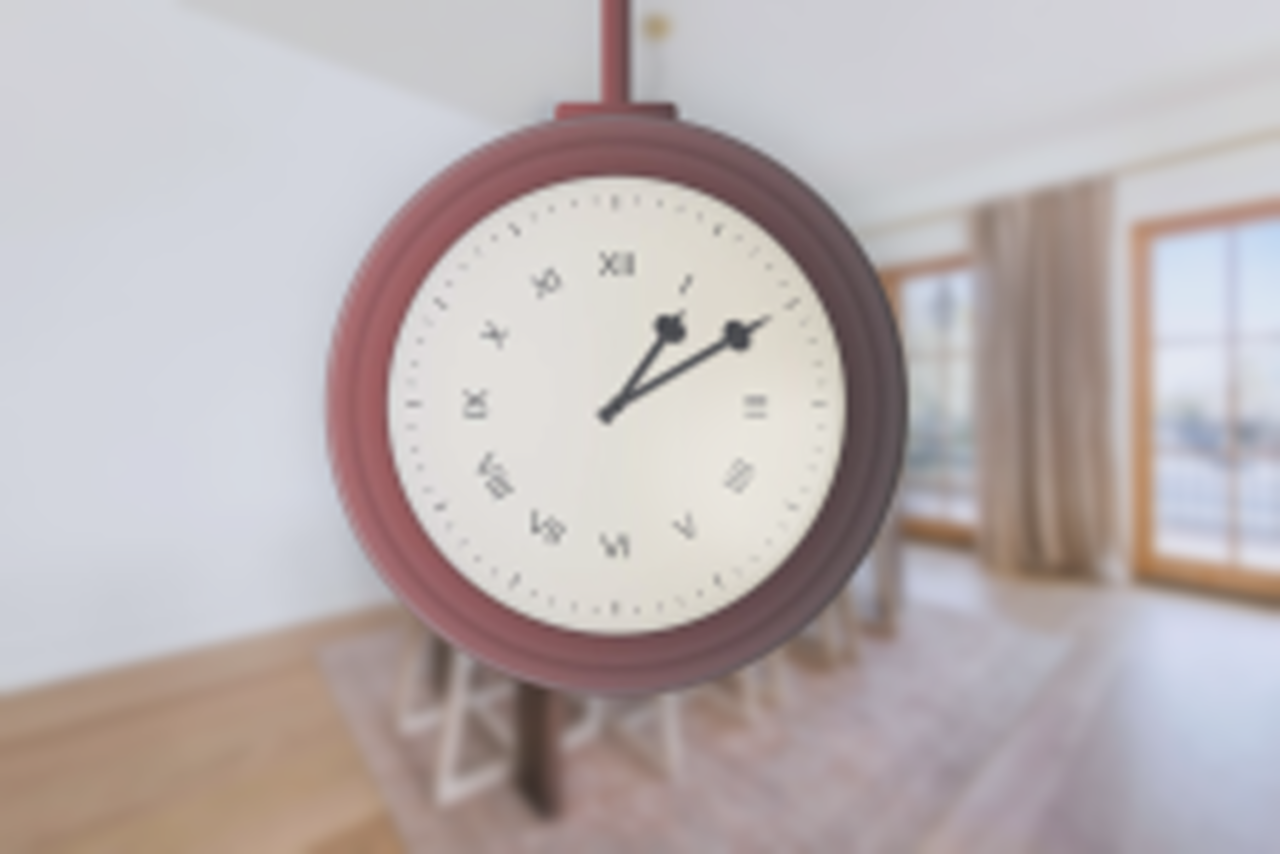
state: 1:10
